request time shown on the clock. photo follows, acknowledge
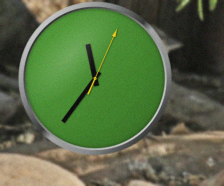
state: 11:36:04
